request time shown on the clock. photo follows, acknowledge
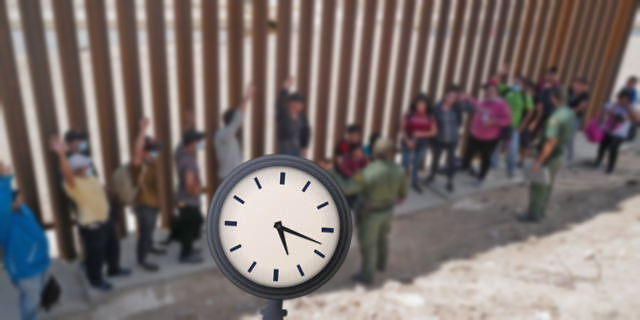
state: 5:18
